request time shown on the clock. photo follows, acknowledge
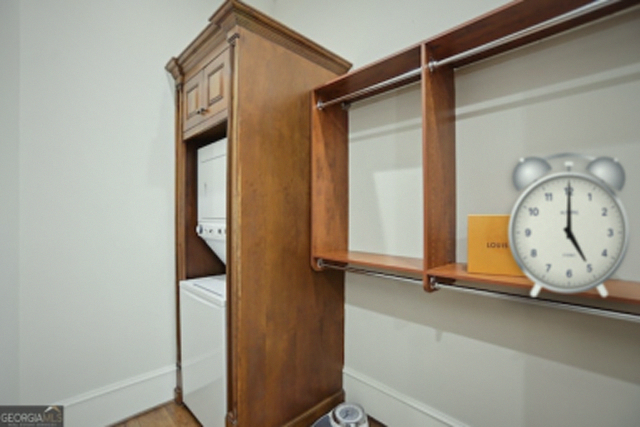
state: 5:00
